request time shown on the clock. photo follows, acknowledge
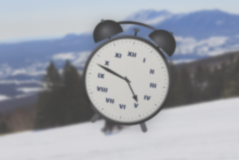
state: 4:48
